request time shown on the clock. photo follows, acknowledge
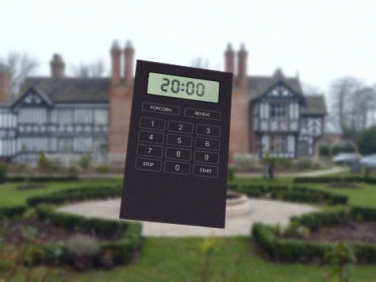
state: 20:00
